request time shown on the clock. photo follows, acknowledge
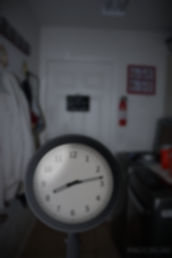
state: 8:13
